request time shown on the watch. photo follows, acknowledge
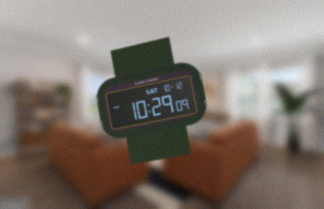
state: 10:29:09
